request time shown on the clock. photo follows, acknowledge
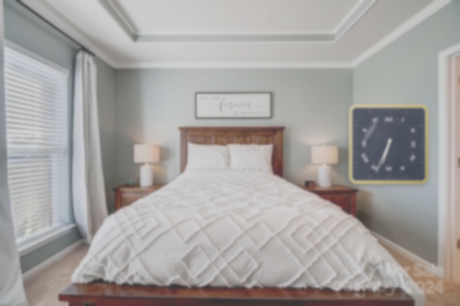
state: 6:34
